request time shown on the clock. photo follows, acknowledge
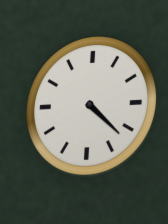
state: 4:22
